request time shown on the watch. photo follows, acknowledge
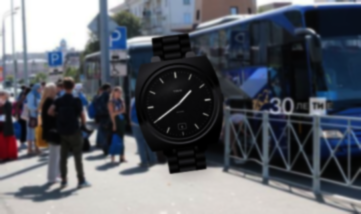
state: 1:40
